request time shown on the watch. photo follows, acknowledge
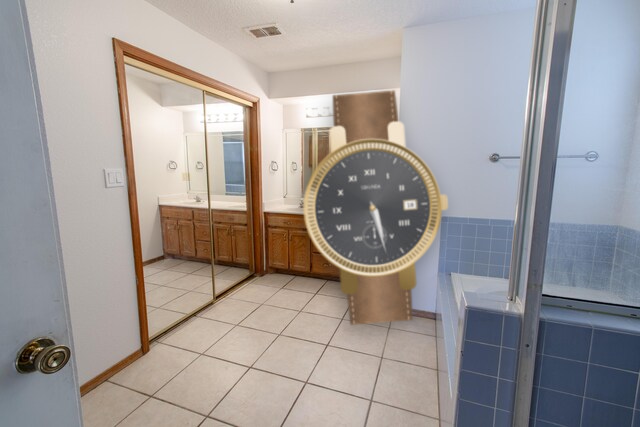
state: 5:28
